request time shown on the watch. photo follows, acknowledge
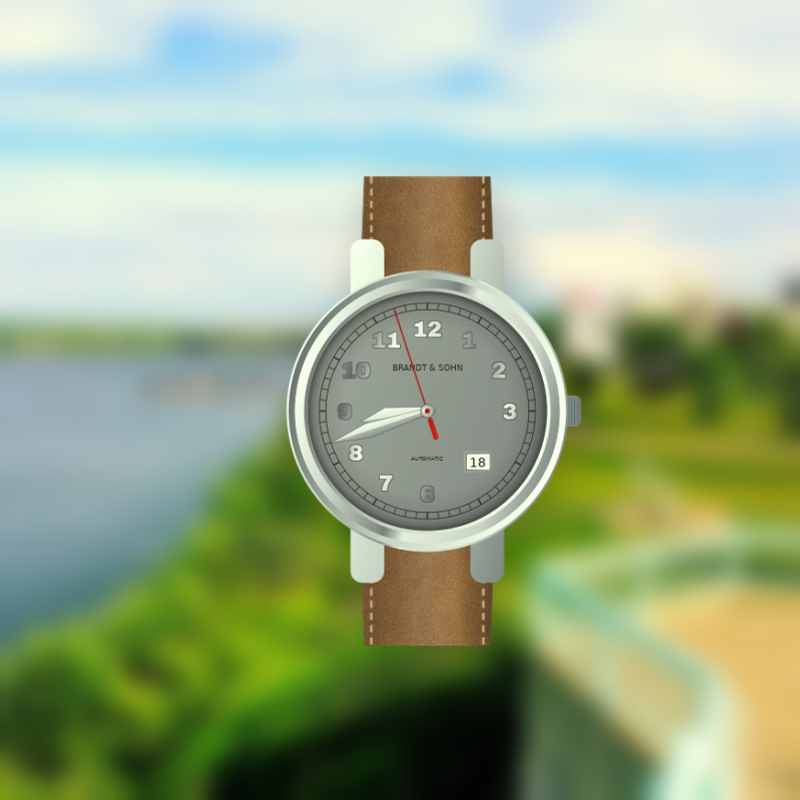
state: 8:41:57
